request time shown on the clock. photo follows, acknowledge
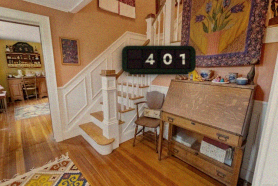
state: 4:01
